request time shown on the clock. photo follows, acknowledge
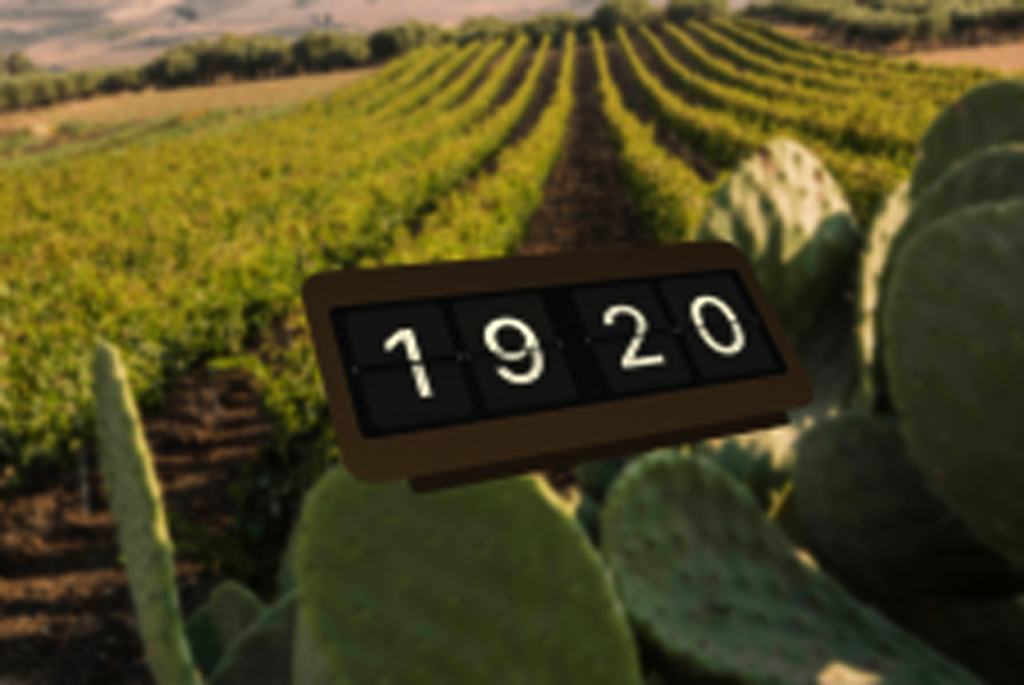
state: 19:20
